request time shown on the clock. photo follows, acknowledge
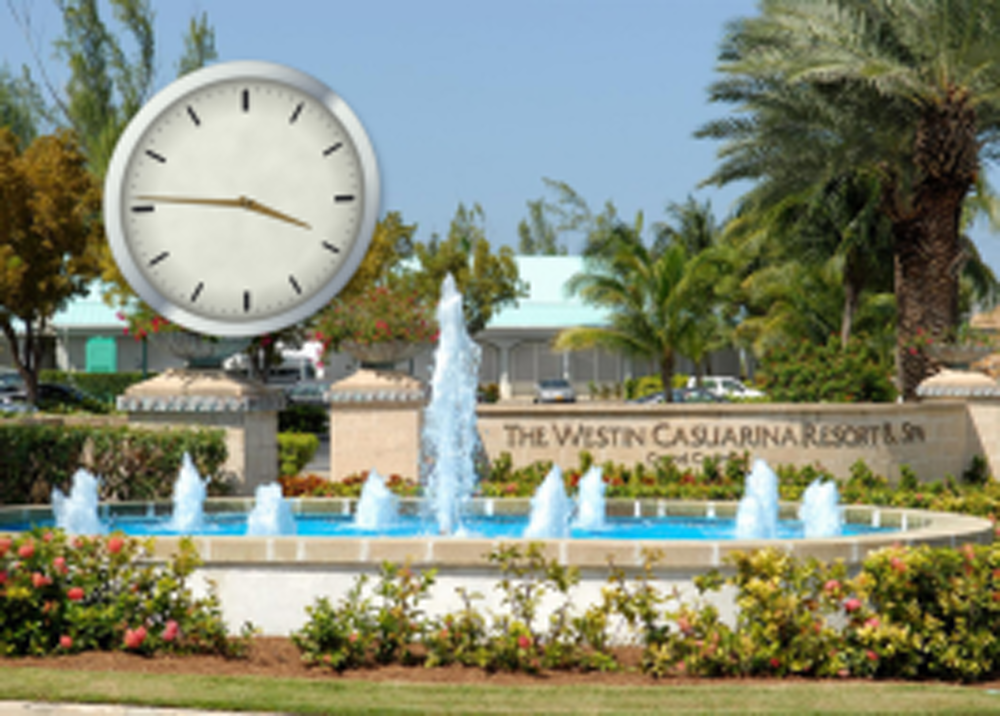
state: 3:46
